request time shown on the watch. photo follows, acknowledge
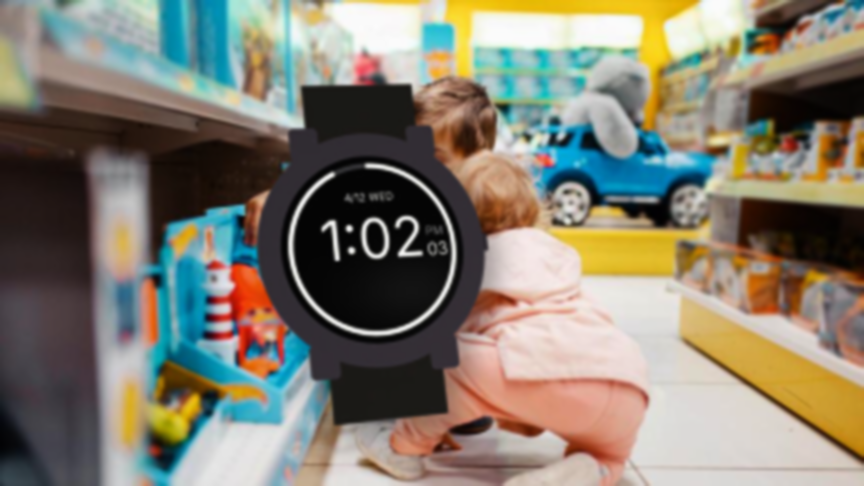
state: 1:02
